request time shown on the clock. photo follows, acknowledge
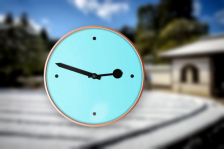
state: 2:48
